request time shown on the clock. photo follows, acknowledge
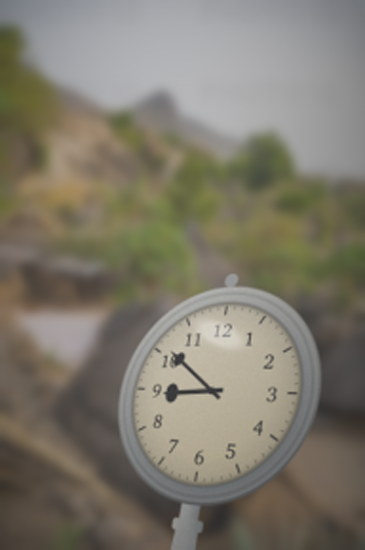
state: 8:51
